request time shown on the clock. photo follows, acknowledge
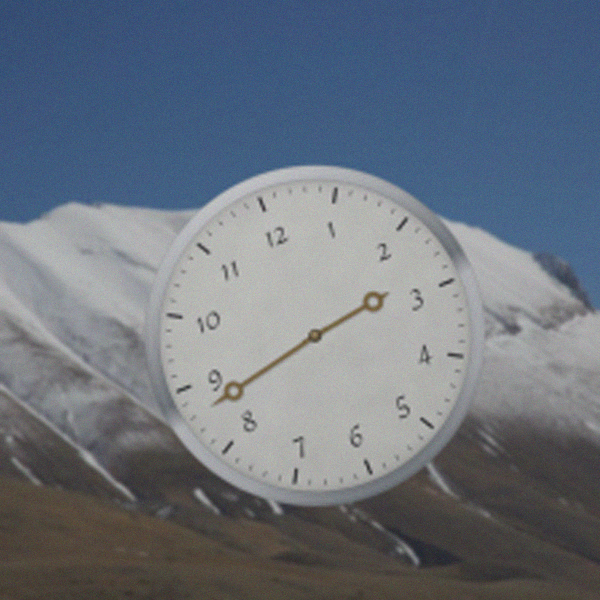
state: 2:43
